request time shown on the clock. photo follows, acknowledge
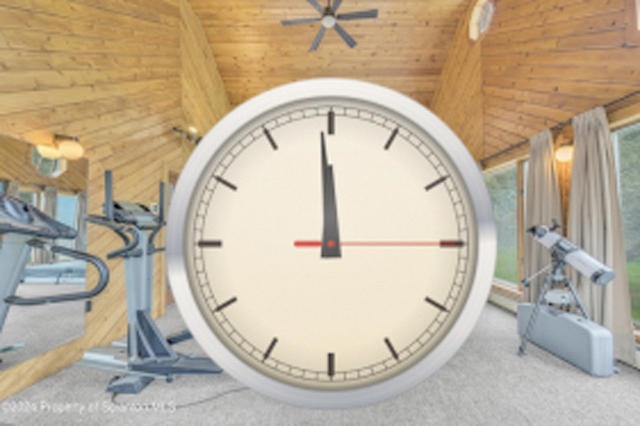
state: 11:59:15
